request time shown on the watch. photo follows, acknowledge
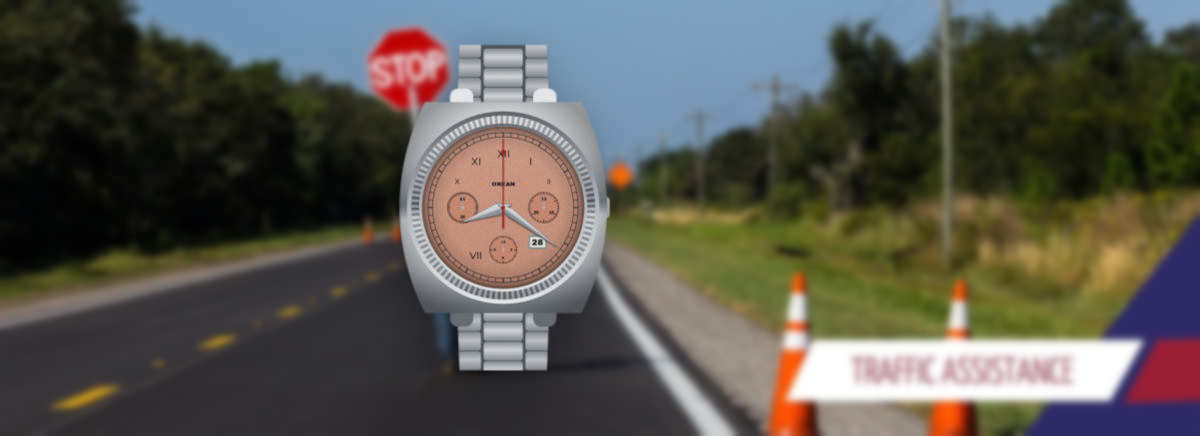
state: 8:21
